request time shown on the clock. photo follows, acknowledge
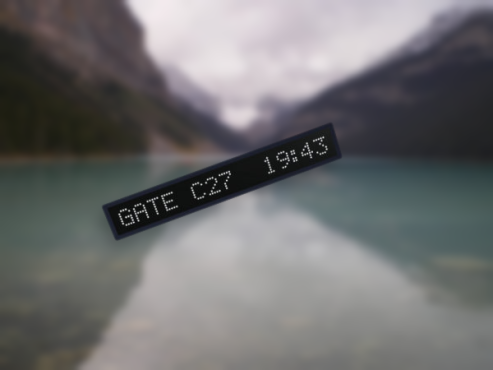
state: 19:43
